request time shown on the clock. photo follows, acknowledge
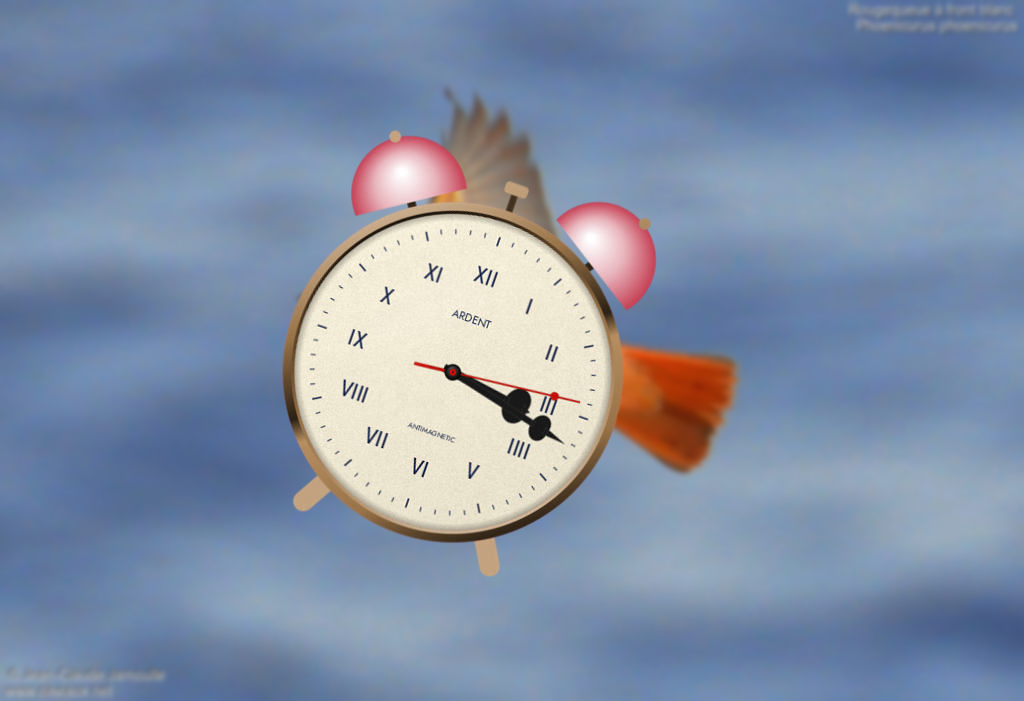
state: 3:17:14
